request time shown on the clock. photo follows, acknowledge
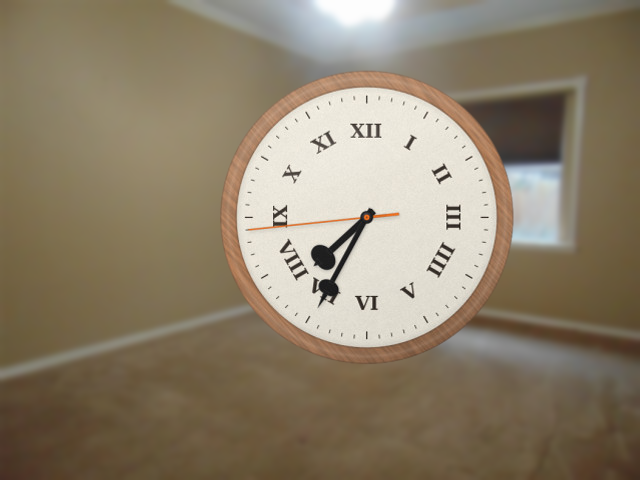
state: 7:34:44
